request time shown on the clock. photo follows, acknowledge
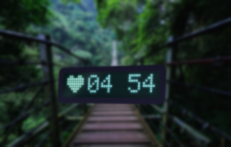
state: 4:54
